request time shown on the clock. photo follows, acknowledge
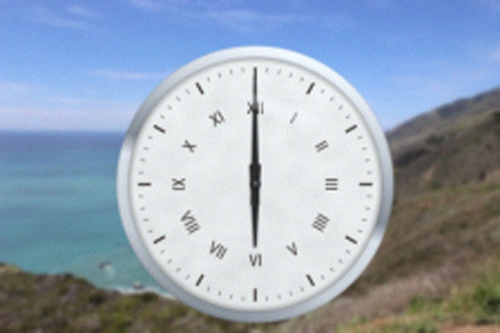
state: 6:00
